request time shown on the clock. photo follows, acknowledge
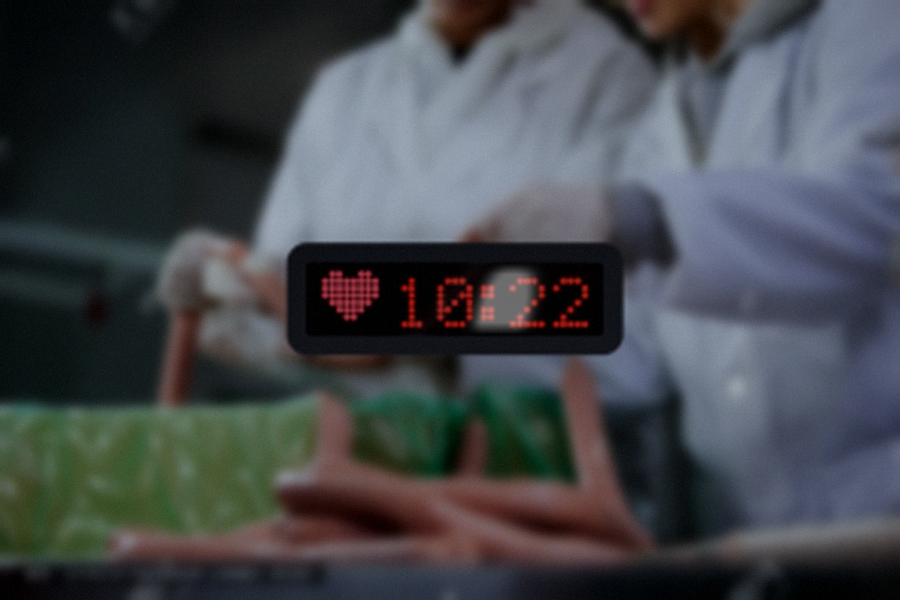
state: 10:22
